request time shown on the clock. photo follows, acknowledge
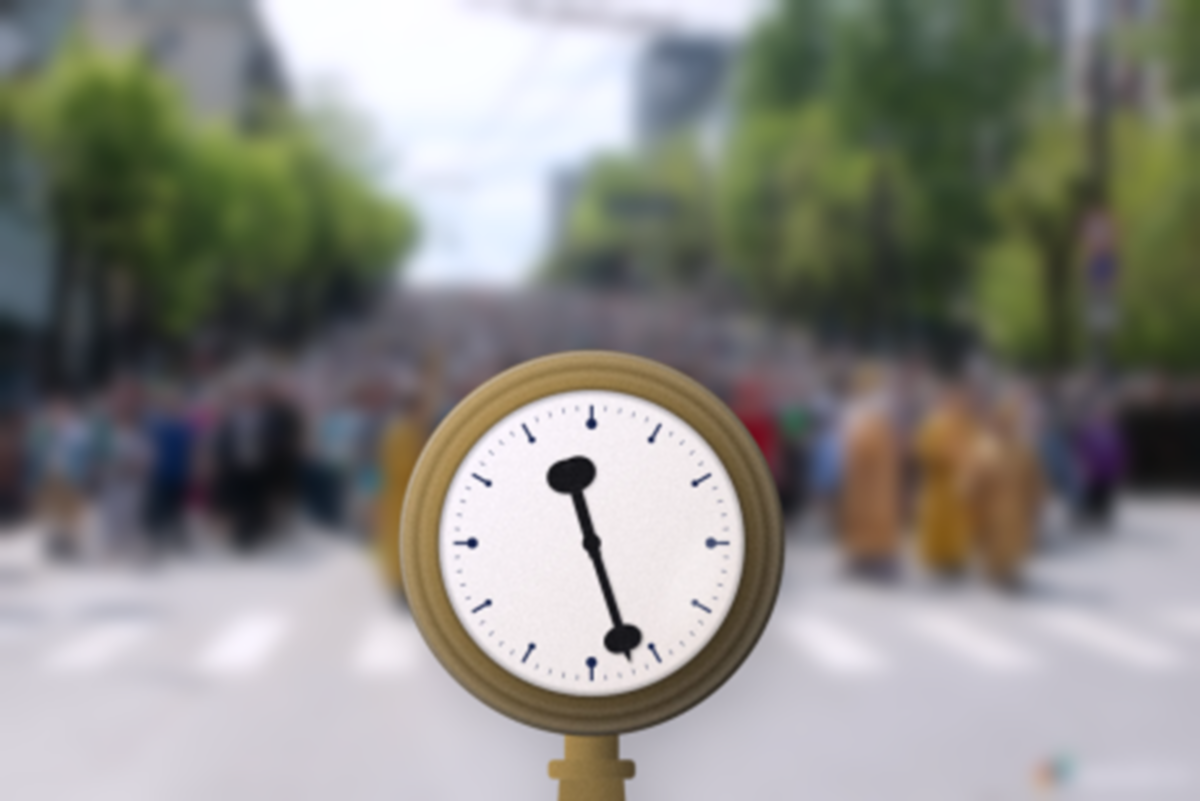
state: 11:27
